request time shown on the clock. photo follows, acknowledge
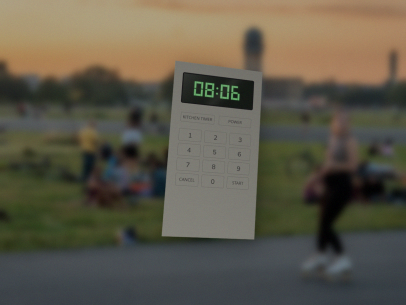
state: 8:06
